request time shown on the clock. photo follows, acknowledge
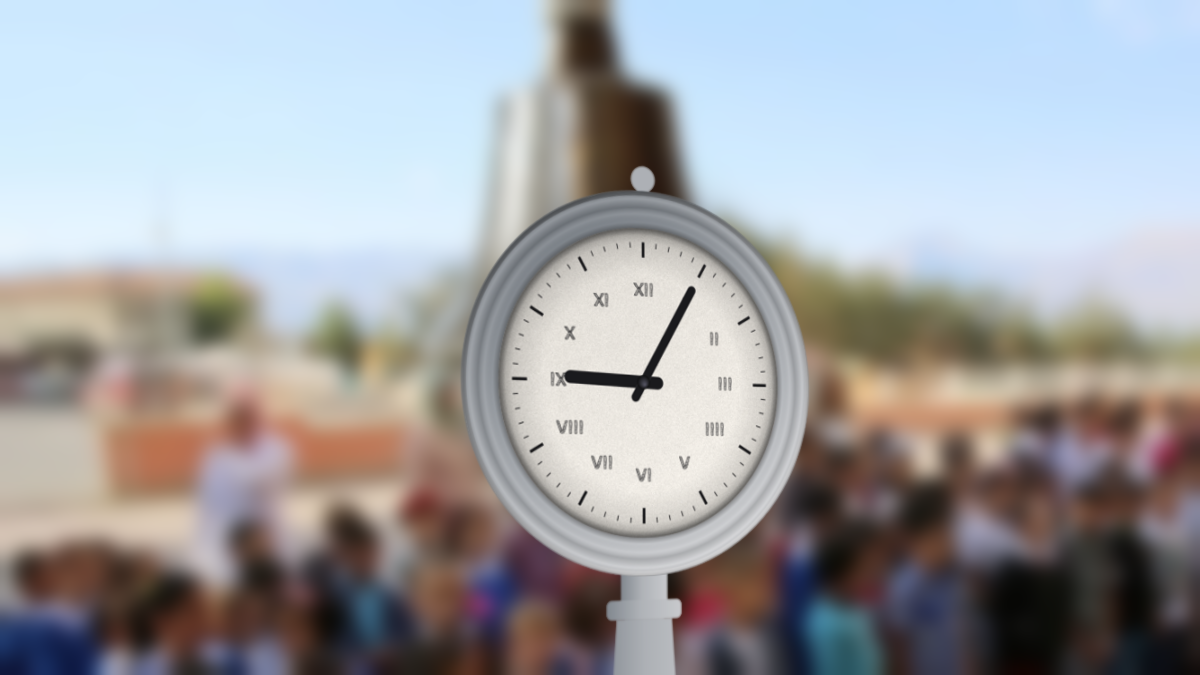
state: 9:05
